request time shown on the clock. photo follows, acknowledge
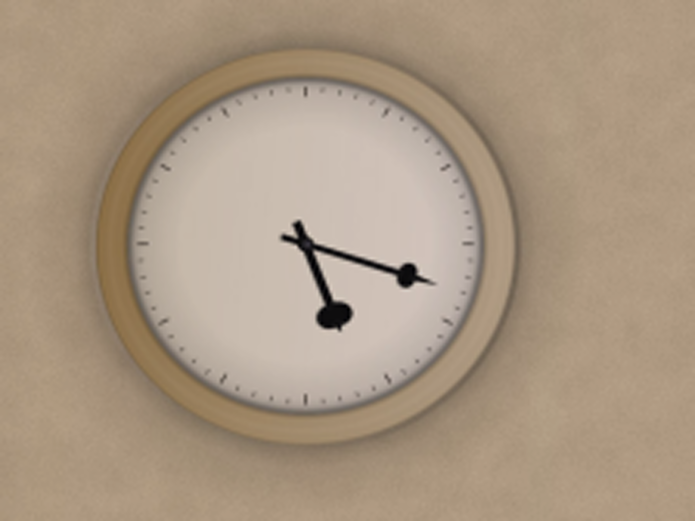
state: 5:18
